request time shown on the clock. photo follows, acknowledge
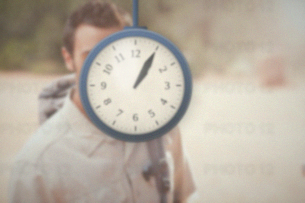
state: 1:05
